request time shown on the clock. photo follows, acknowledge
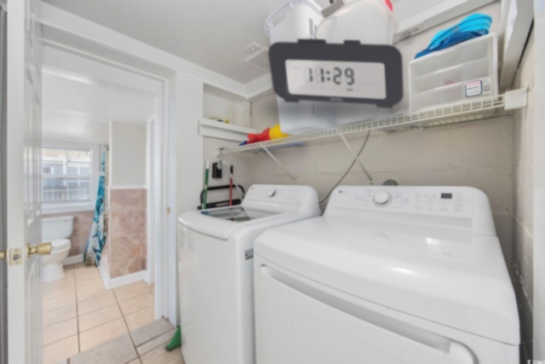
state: 11:29
